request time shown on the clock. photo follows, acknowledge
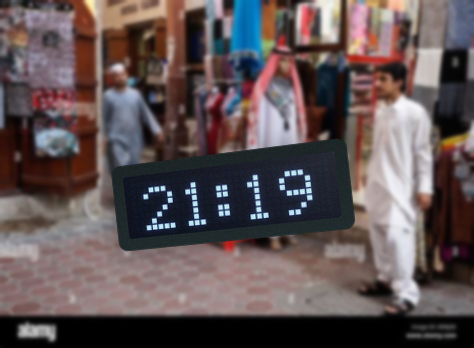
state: 21:19
